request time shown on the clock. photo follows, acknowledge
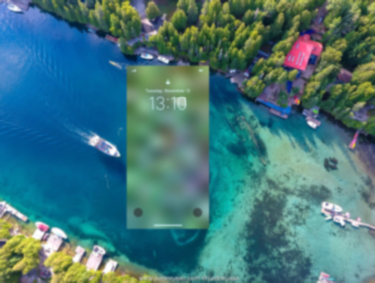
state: 13:10
